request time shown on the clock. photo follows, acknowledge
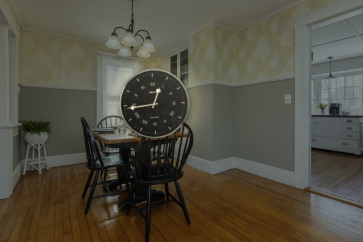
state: 12:44
